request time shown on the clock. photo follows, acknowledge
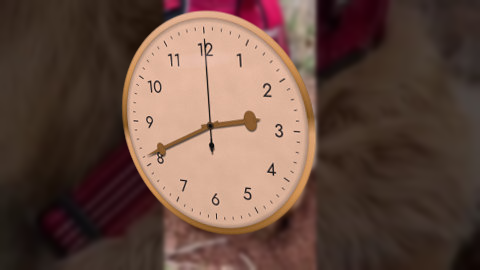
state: 2:41:00
